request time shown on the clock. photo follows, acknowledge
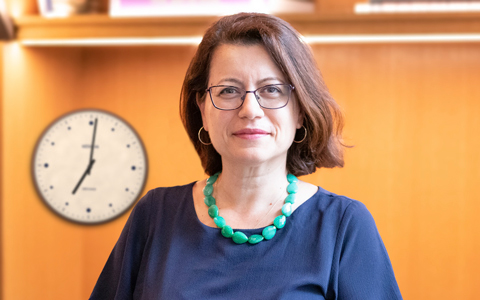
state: 7:01
